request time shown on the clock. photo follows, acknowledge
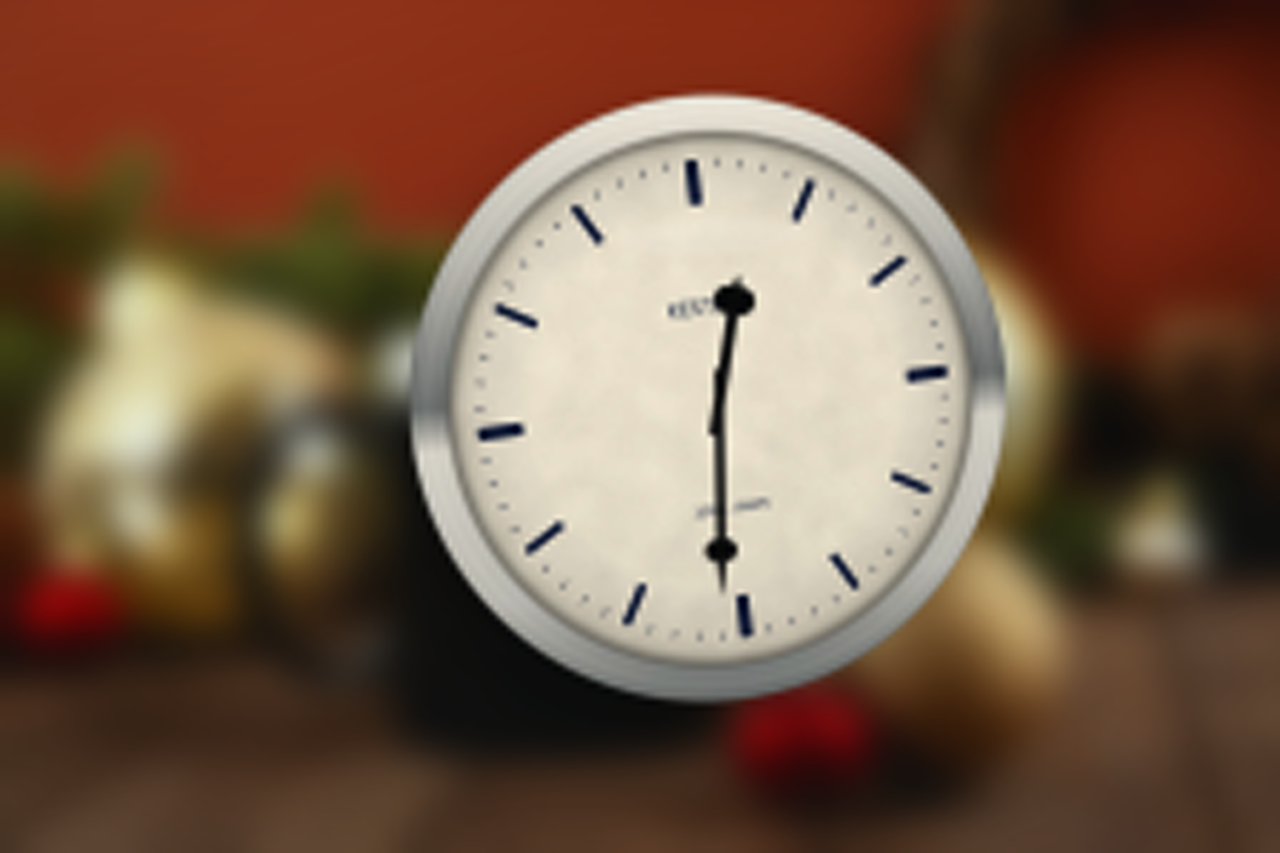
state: 12:31
